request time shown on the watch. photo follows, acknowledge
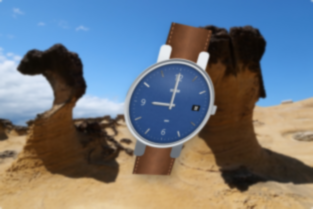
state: 9:00
